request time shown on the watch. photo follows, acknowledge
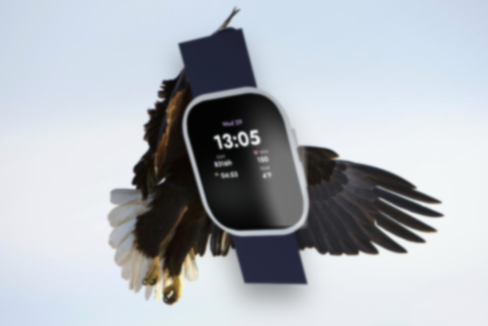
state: 13:05
